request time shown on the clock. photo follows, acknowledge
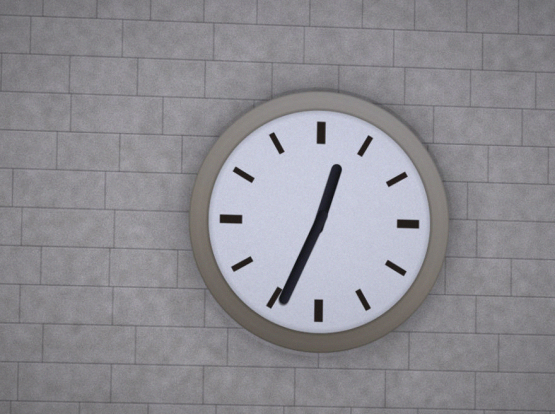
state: 12:34
